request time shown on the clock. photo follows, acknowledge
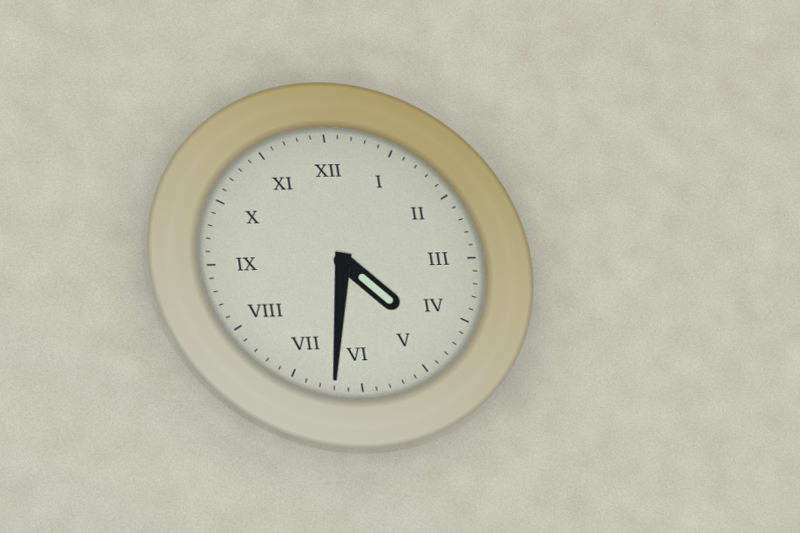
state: 4:32
